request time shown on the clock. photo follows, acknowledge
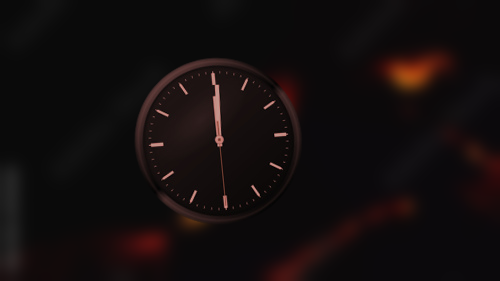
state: 12:00:30
